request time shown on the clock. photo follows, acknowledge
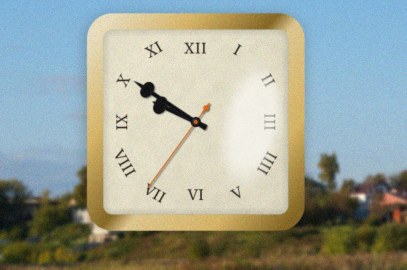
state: 9:50:36
